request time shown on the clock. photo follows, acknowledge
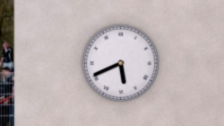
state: 5:41
